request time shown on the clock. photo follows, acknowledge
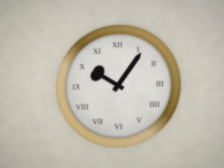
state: 10:06
